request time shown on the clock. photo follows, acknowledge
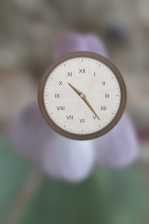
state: 10:24
